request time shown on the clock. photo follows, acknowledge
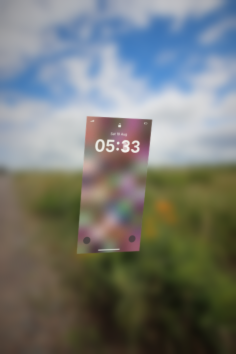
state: 5:33
